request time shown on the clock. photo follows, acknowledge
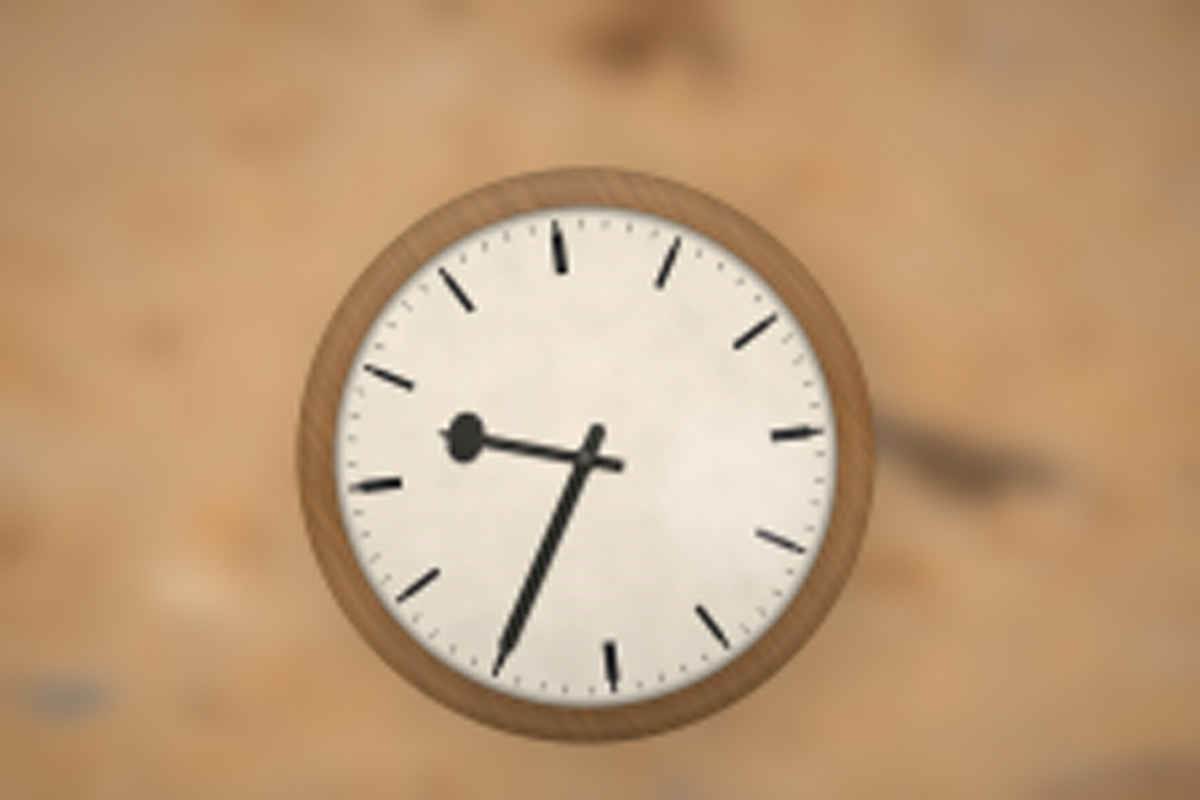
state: 9:35
